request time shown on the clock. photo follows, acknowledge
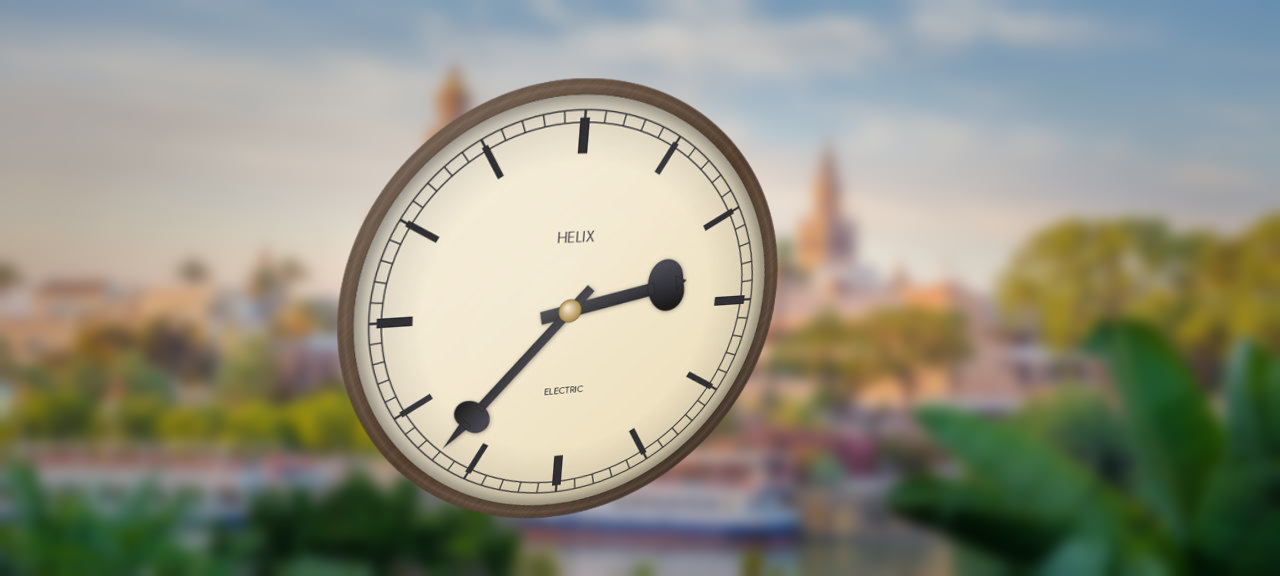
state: 2:37
